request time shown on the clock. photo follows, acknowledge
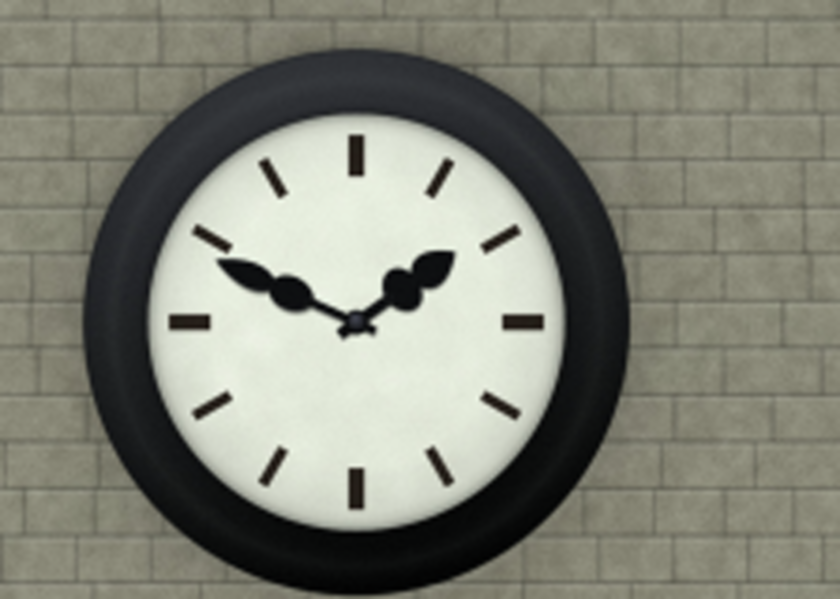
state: 1:49
